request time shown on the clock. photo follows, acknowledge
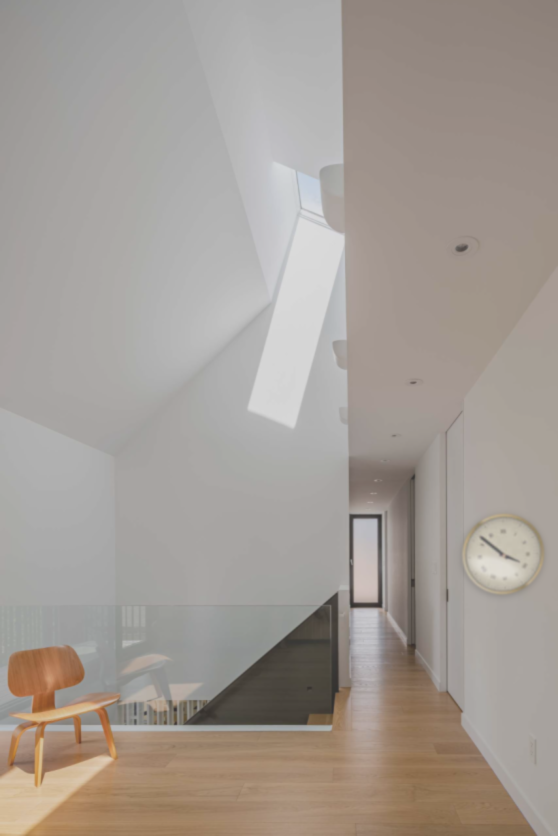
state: 3:52
